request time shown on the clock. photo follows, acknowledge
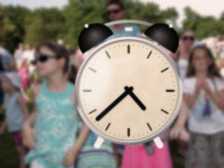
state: 4:38
